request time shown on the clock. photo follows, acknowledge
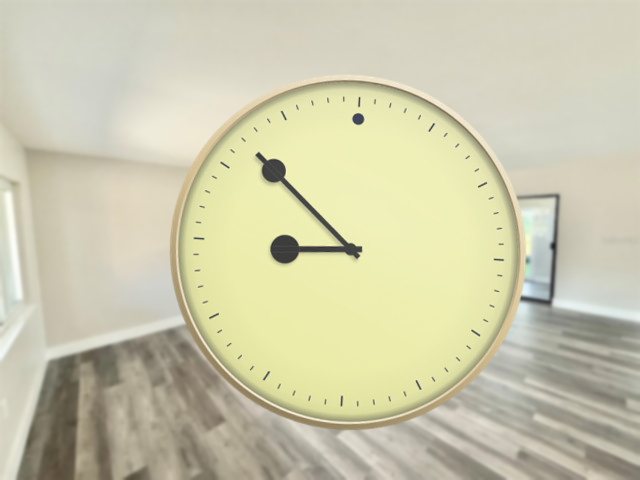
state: 8:52
